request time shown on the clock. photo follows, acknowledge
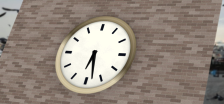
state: 6:28
